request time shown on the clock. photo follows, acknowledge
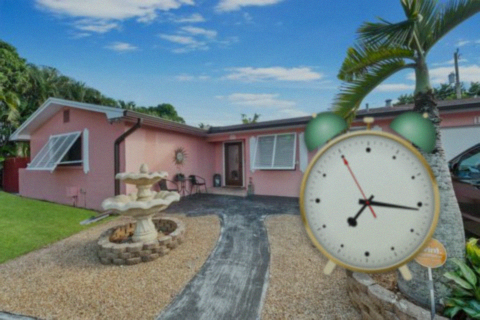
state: 7:15:55
